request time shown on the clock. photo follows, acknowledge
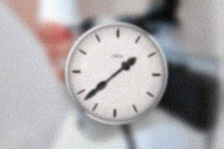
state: 1:38
